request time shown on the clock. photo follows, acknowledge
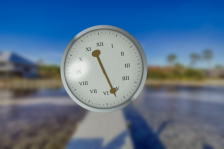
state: 11:27
